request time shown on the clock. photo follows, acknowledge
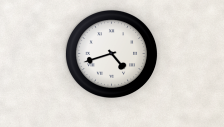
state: 4:42
